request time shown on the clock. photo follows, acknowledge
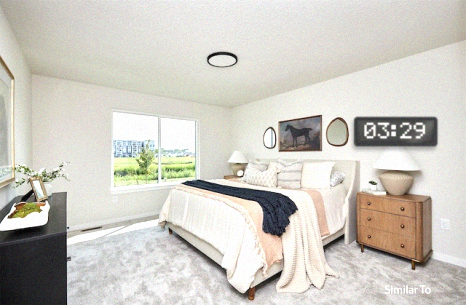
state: 3:29
